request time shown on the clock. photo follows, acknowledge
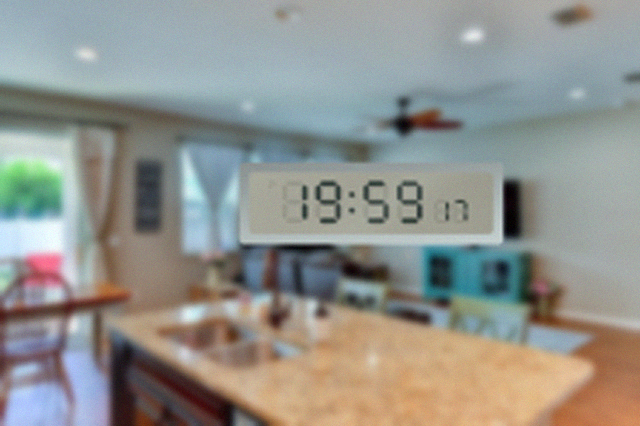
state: 19:59:17
